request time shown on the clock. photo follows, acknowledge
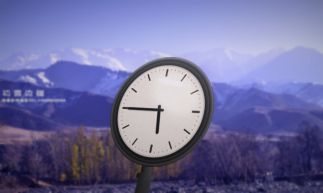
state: 5:45
